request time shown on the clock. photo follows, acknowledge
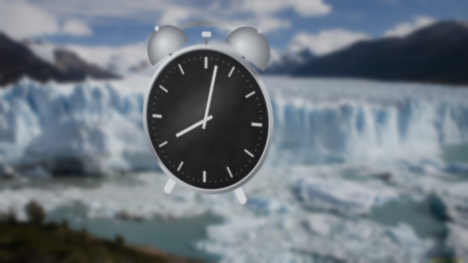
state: 8:02
